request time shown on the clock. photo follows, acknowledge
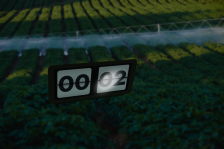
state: 0:02
